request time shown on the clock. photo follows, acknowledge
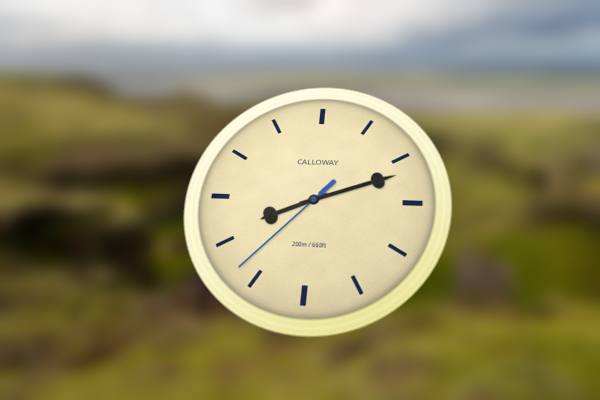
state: 8:11:37
